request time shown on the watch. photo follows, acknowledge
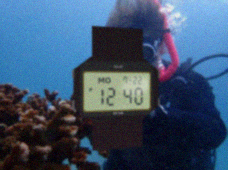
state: 12:40
